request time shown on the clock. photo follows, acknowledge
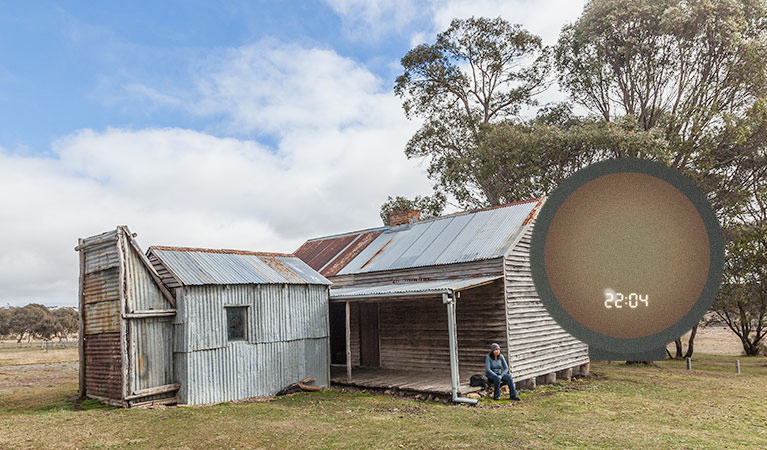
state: 22:04
